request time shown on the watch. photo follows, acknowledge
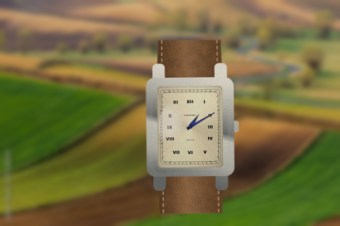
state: 1:10
